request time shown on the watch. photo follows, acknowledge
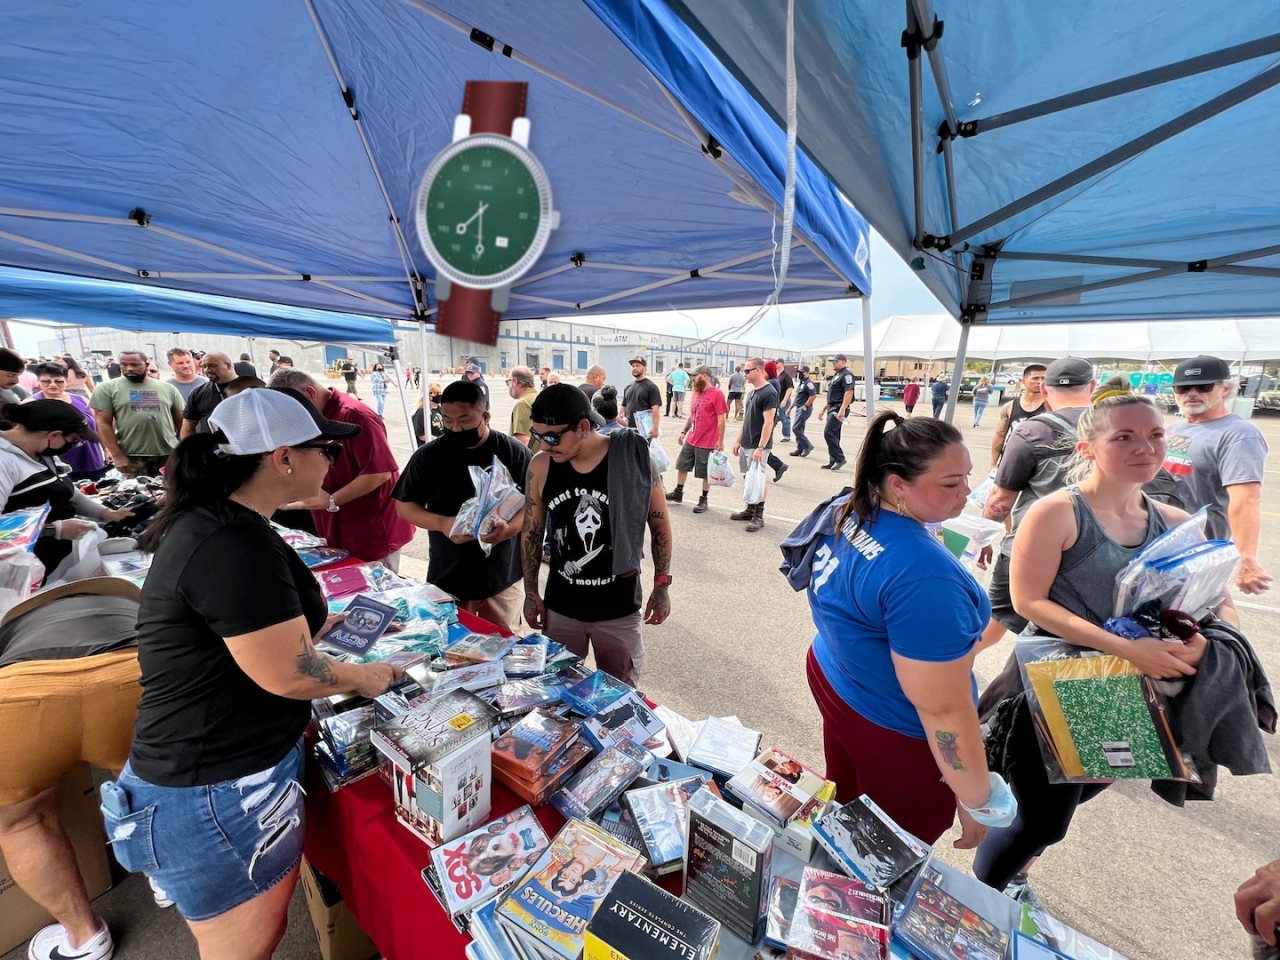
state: 7:29
